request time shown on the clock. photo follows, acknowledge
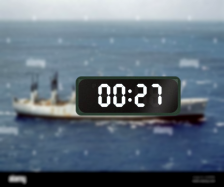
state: 0:27
